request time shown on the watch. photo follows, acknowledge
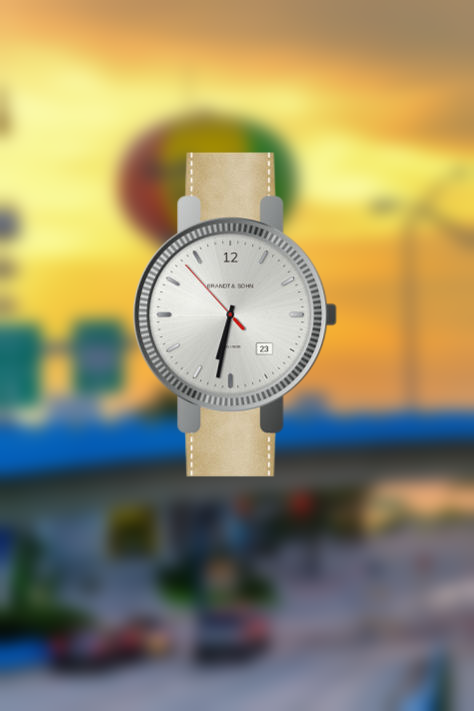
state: 6:31:53
